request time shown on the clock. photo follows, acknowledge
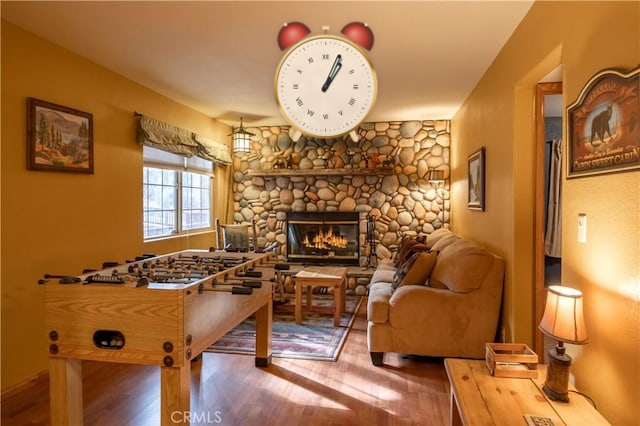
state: 1:04
